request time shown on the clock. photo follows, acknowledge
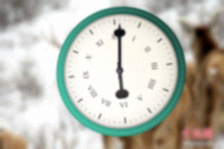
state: 6:01
